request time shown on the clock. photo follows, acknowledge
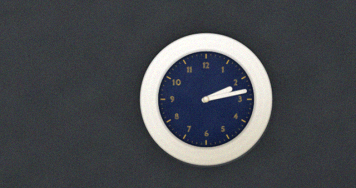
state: 2:13
